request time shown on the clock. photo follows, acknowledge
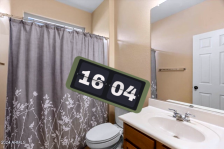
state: 16:04
